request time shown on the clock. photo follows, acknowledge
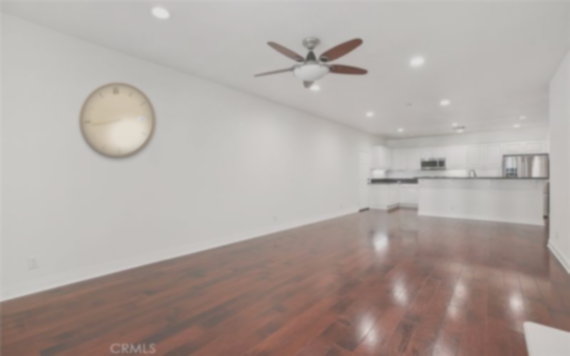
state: 8:44
